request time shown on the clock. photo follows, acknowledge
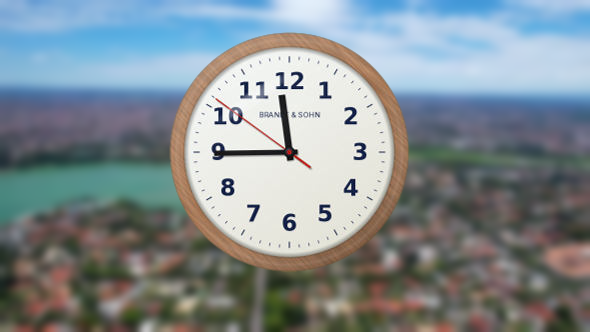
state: 11:44:51
